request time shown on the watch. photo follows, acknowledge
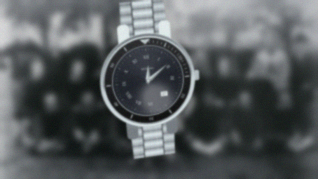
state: 12:09
